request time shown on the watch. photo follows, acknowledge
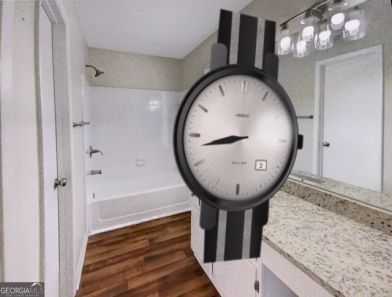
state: 8:43
